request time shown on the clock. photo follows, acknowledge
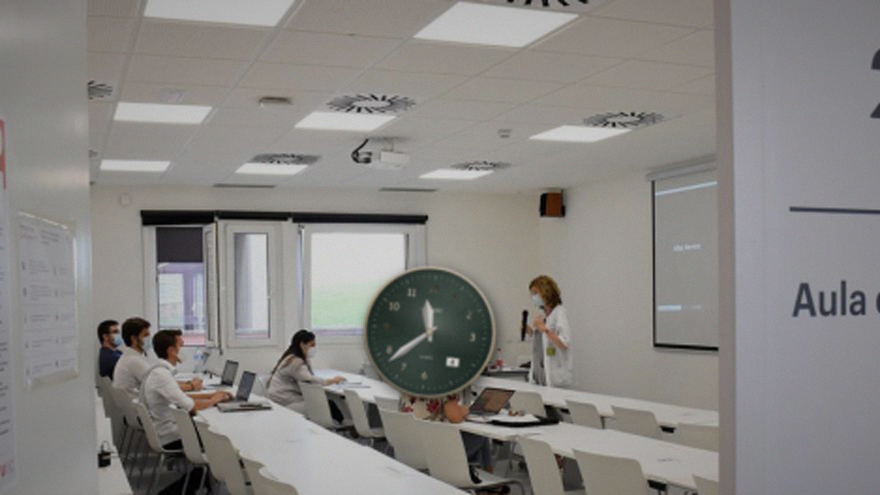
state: 11:38
